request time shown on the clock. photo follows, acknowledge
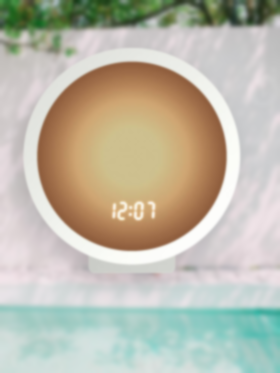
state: 12:07
